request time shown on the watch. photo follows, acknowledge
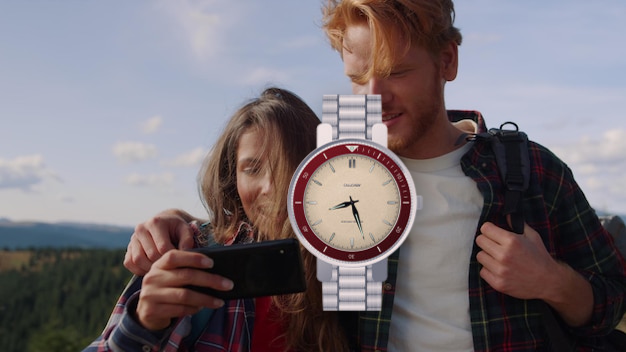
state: 8:27
